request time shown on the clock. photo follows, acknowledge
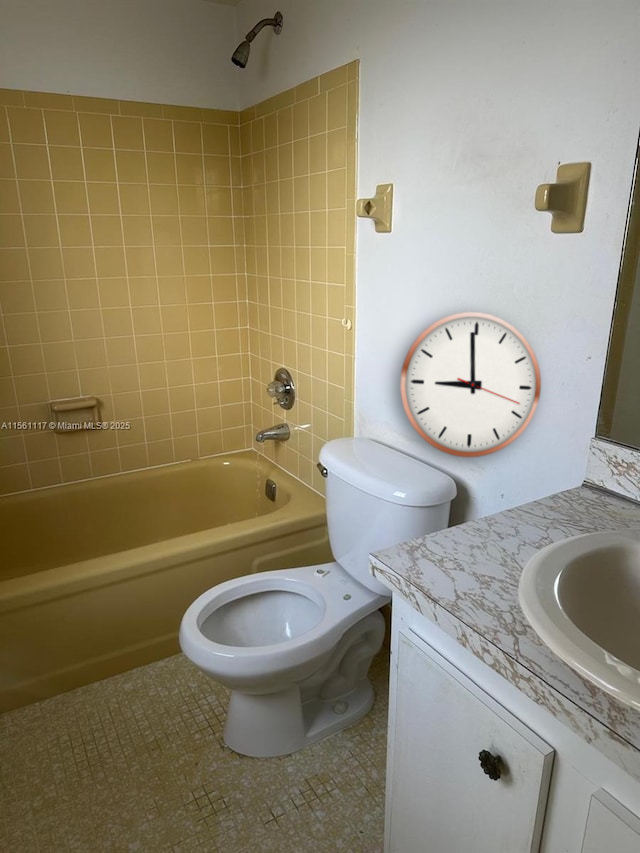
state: 8:59:18
